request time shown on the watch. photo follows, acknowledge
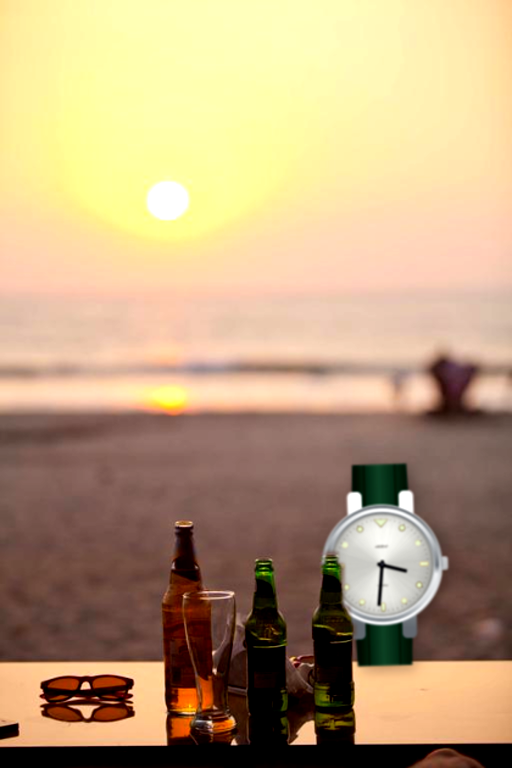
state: 3:31
